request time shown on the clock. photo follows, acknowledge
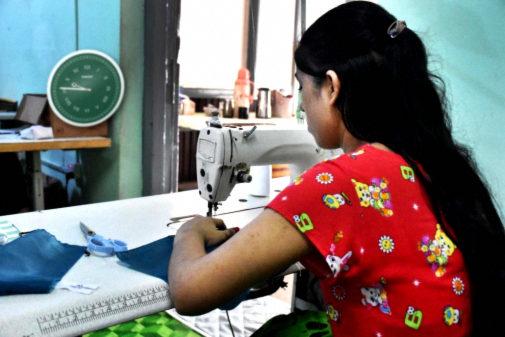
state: 9:46
